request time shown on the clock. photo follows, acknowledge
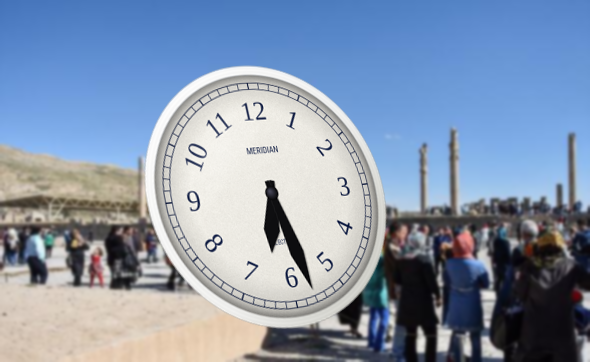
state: 6:28
